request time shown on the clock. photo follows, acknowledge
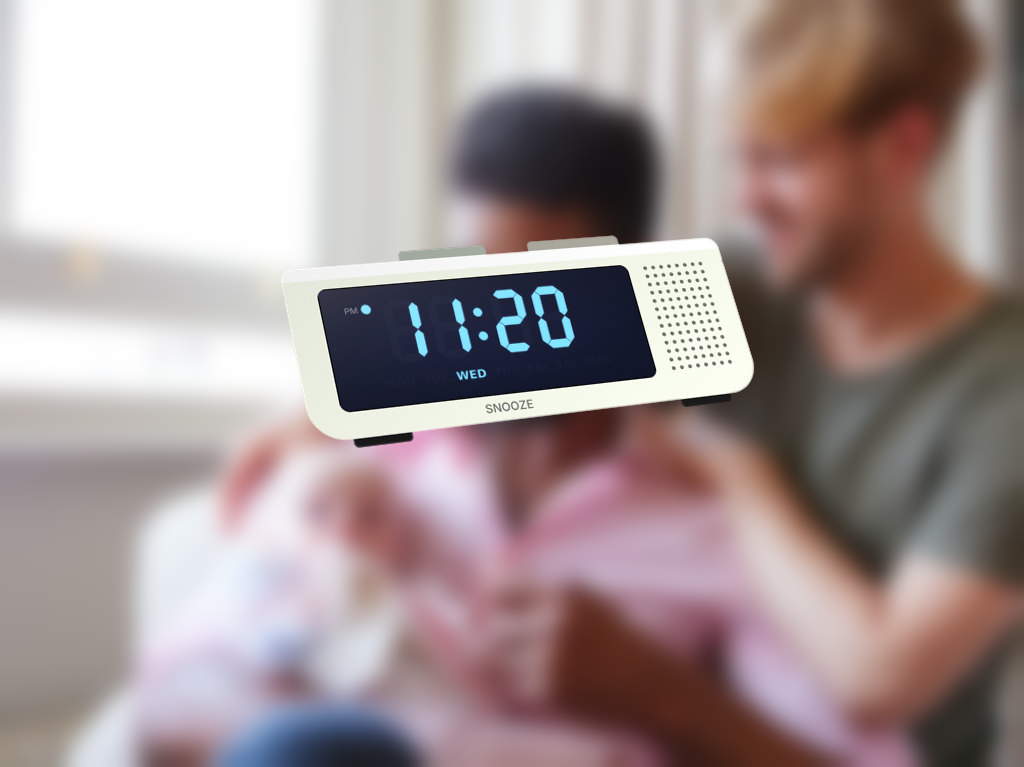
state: 11:20
